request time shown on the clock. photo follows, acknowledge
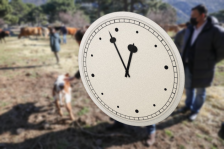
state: 12:58
